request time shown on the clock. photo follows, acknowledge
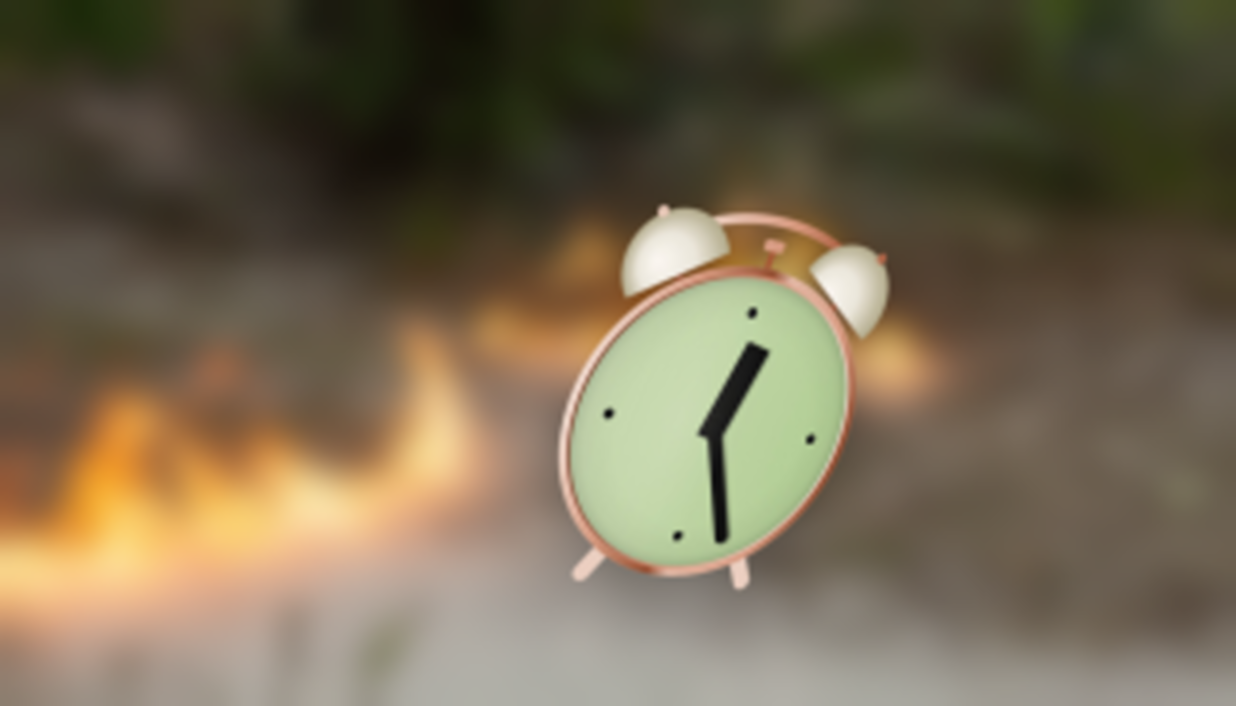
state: 12:26
